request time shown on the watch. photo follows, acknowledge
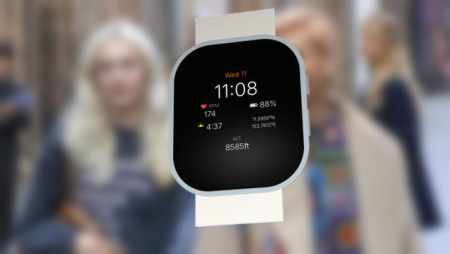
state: 11:08
